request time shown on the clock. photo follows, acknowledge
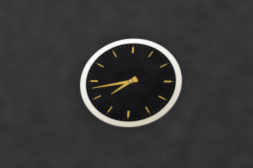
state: 7:43
